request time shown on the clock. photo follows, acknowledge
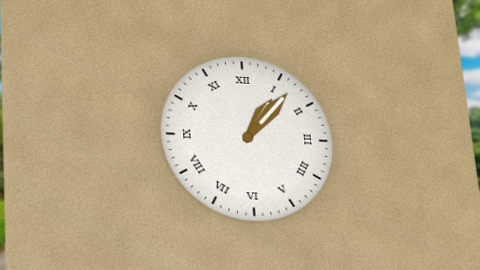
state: 1:07
